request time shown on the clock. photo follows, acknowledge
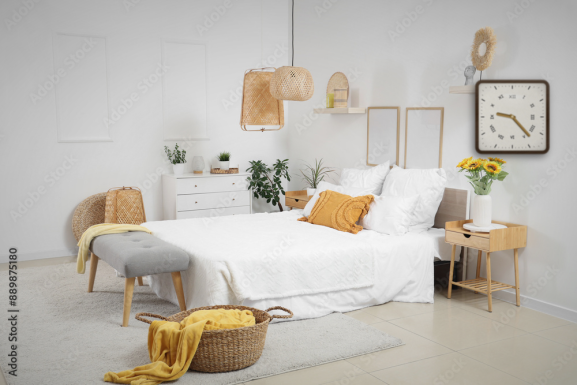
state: 9:23
